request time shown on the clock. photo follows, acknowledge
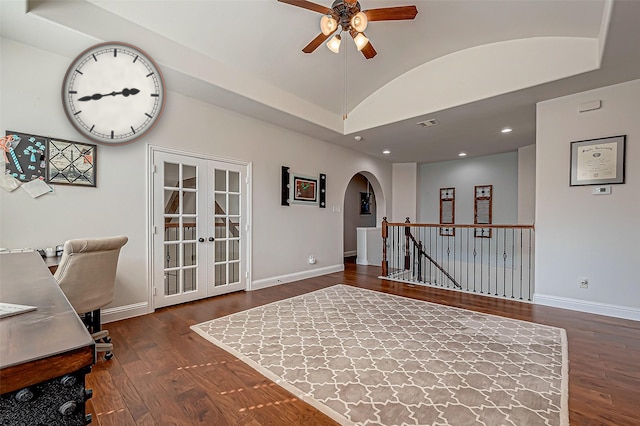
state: 2:43
